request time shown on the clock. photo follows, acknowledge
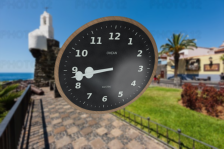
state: 8:43
